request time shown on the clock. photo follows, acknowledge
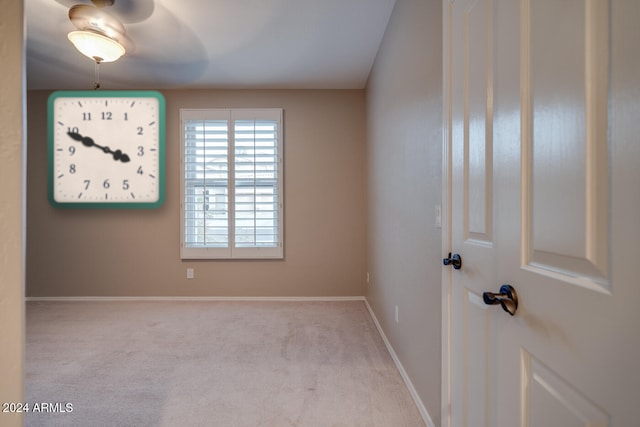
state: 3:49
